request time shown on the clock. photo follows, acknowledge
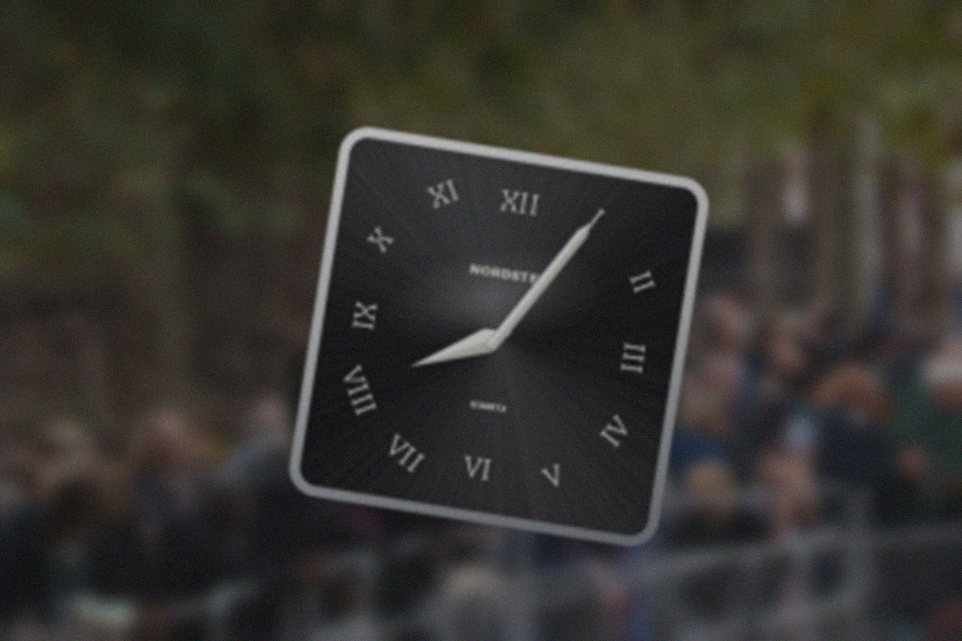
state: 8:05
